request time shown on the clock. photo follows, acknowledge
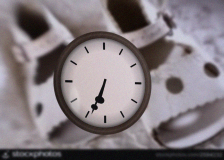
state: 6:34
